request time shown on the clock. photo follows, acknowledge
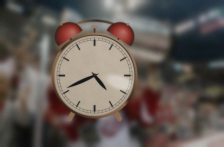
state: 4:41
